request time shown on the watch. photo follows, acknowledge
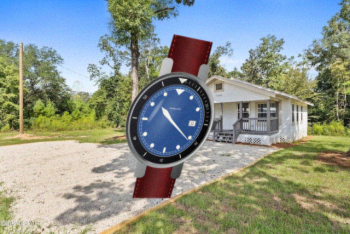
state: 10:21
